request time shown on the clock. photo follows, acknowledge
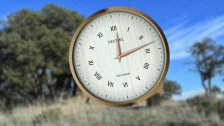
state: 12:13
